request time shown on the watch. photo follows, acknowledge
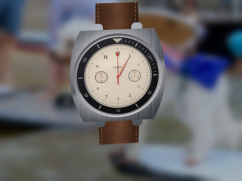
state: 1:05
